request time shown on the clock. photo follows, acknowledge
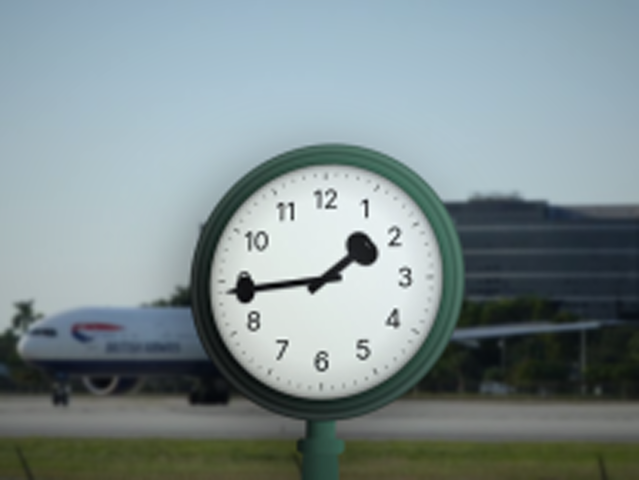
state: 1:44
